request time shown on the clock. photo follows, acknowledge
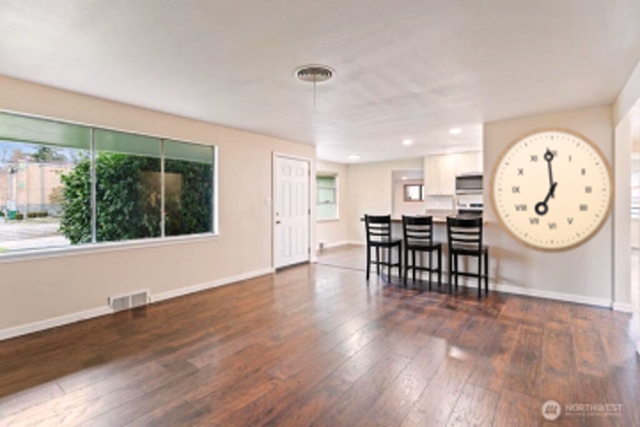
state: 6:59
